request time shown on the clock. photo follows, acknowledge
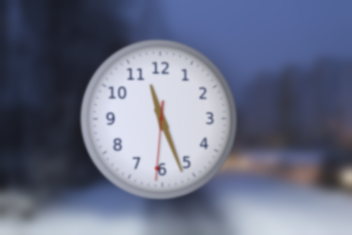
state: 11:26:31
